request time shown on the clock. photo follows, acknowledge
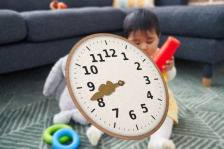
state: 8:42
